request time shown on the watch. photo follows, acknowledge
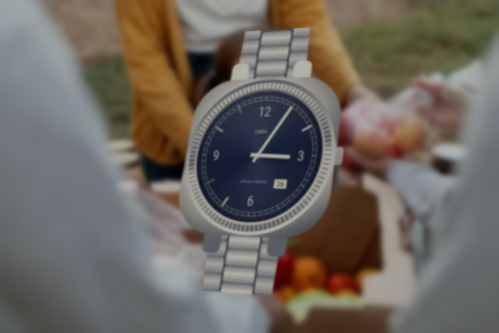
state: 3:05
